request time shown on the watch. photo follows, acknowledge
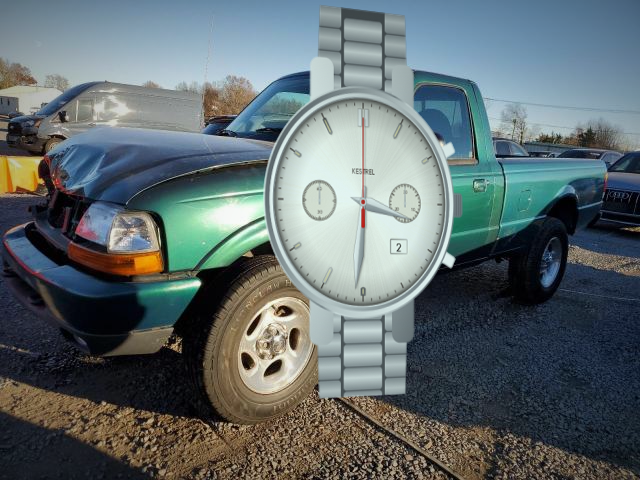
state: 3:31
